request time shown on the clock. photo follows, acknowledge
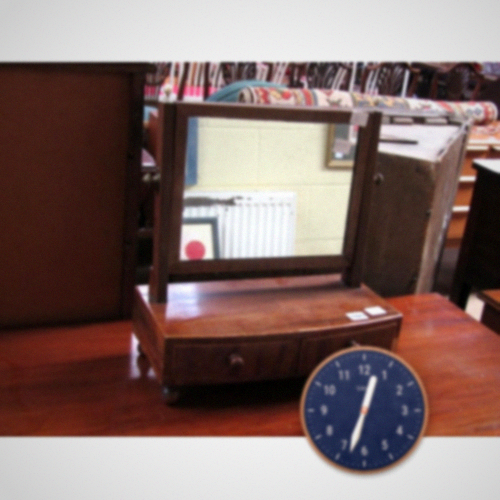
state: 12:33
